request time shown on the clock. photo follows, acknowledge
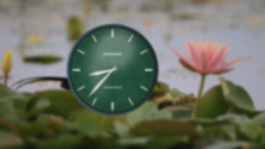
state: 8:37
